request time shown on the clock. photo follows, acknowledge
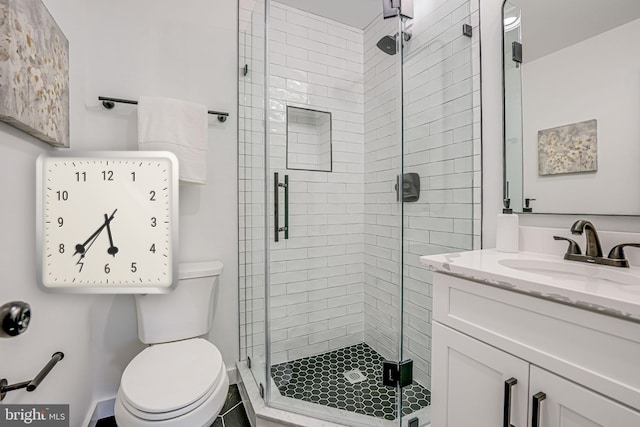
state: 5:37:36
